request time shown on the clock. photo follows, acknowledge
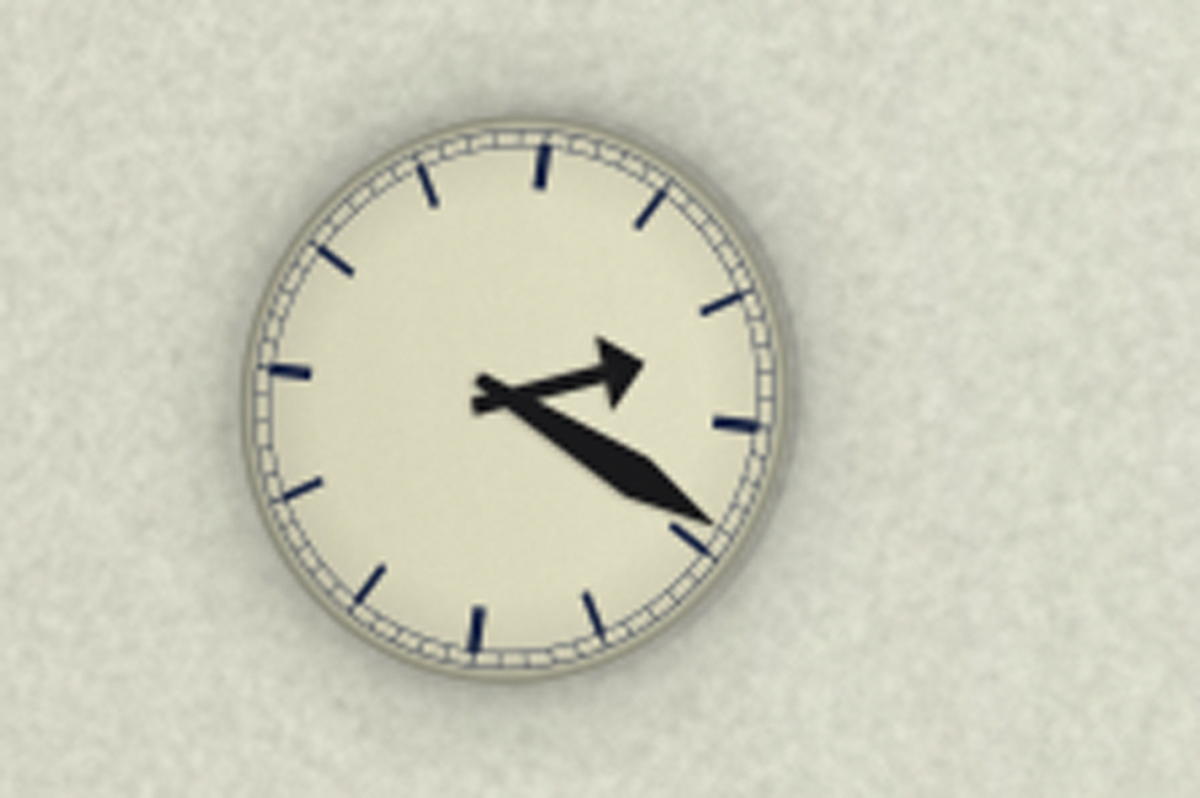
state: 2:19
